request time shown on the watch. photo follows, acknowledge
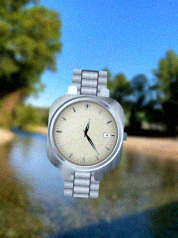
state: 12:24
